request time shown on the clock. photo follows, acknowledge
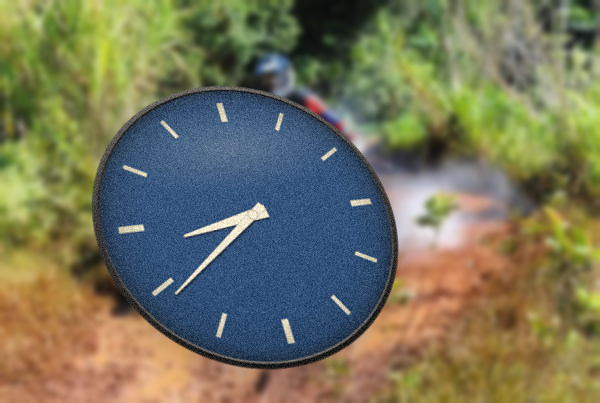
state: 8:39
